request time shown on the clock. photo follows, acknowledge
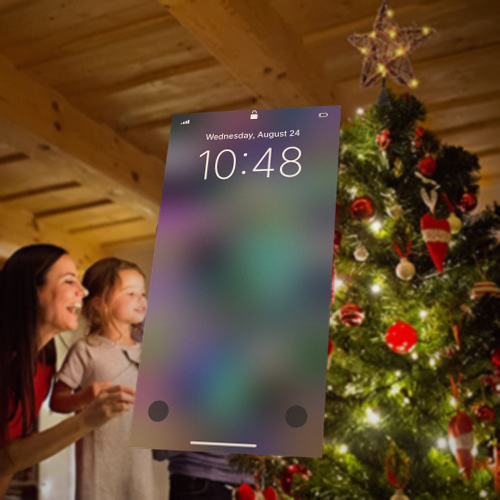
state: 10:48
